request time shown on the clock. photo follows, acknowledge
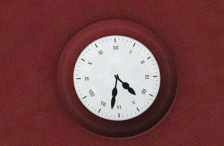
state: 4:32
